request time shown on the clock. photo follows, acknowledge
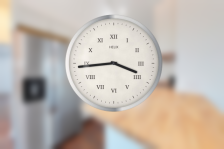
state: 3:44
